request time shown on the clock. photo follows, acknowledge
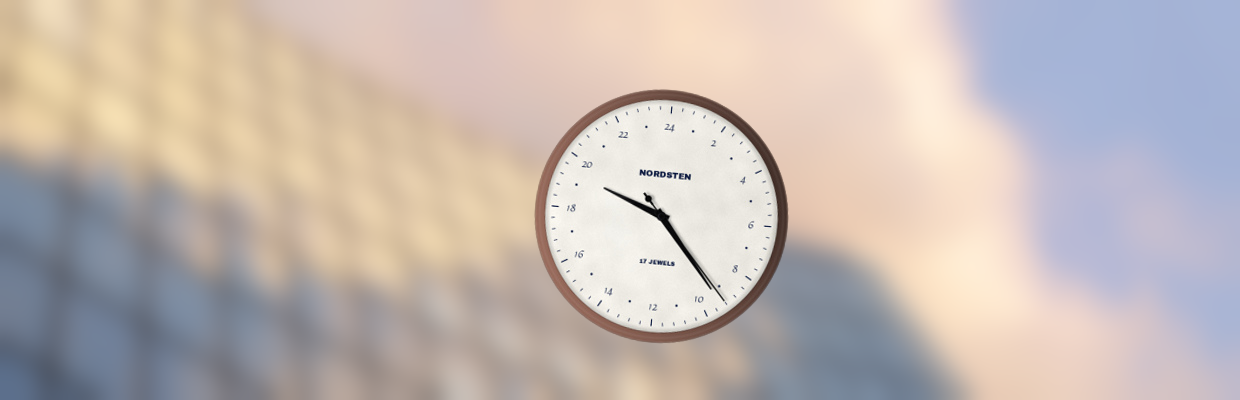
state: 19:23:23
